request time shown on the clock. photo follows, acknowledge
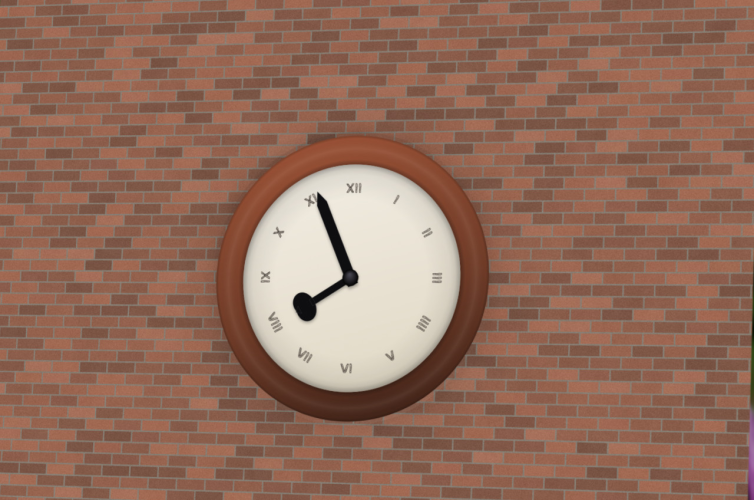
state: 7:56
